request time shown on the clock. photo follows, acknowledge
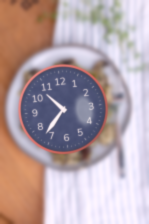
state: 10:37
